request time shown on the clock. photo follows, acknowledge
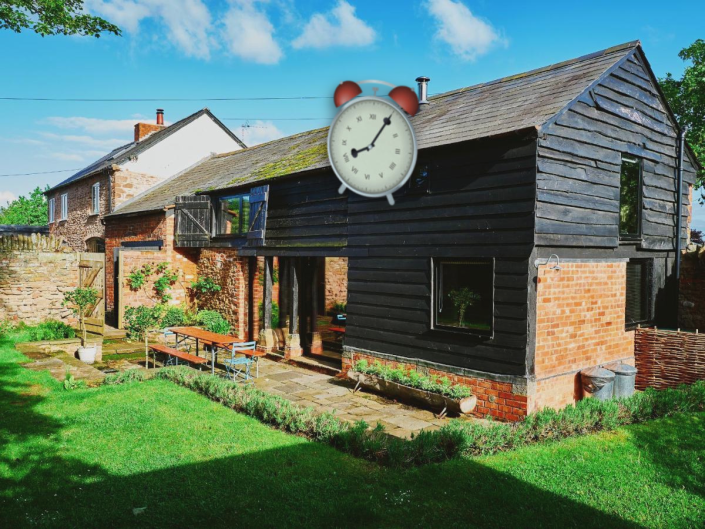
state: 8:05
